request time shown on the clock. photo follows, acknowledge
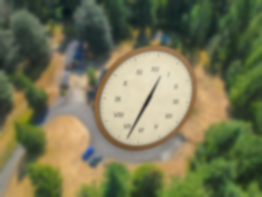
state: 12:33
